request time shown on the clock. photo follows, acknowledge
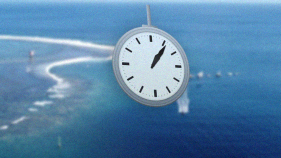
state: 1:06
